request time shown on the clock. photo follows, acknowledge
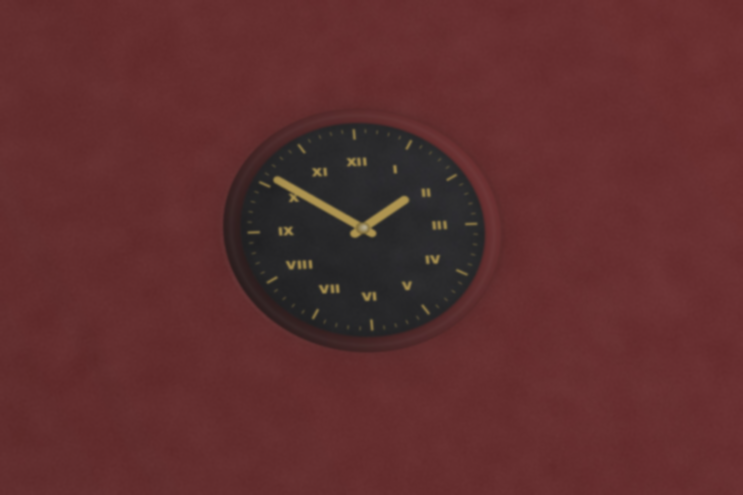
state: 1:51
